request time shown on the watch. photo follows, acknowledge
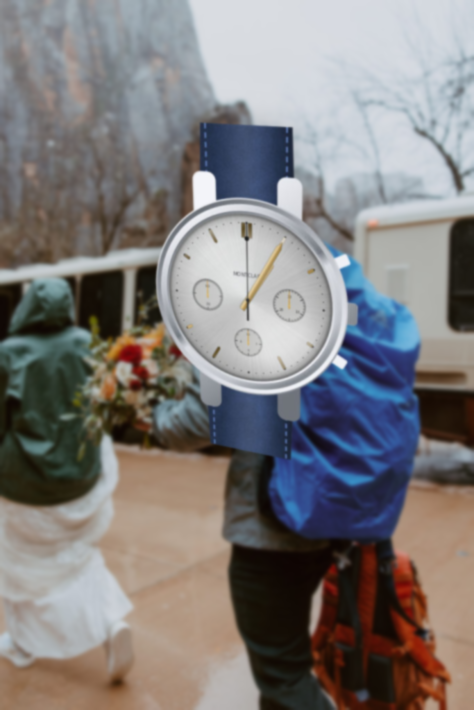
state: 1:05
